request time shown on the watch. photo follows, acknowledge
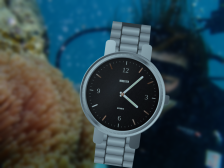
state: 4:07
